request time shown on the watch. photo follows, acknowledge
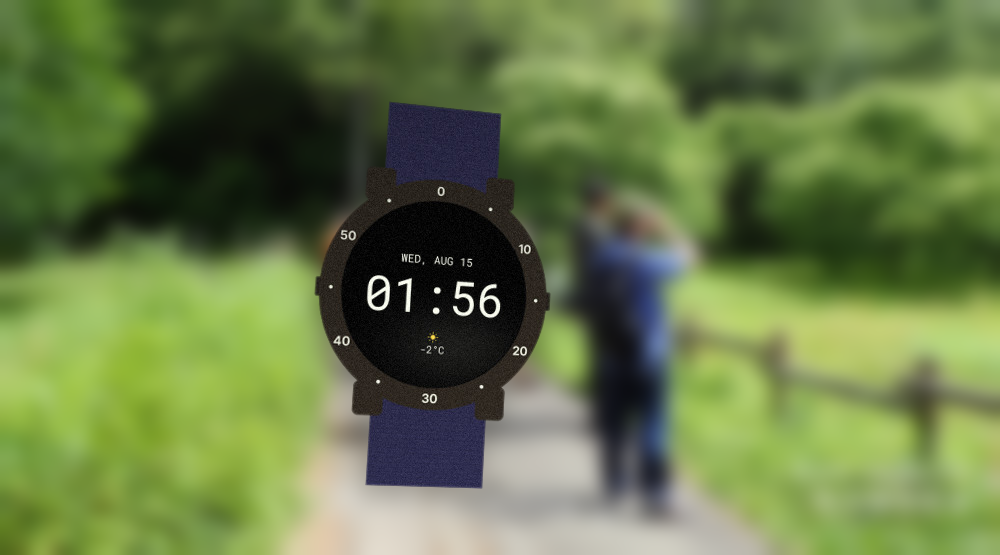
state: 1:56
